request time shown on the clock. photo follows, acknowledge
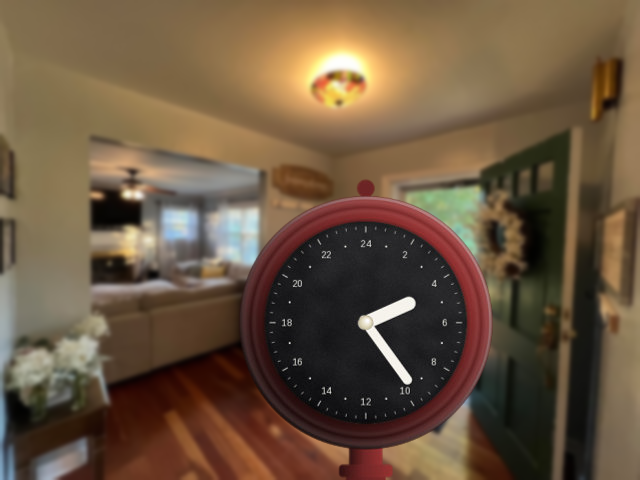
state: 4:24
